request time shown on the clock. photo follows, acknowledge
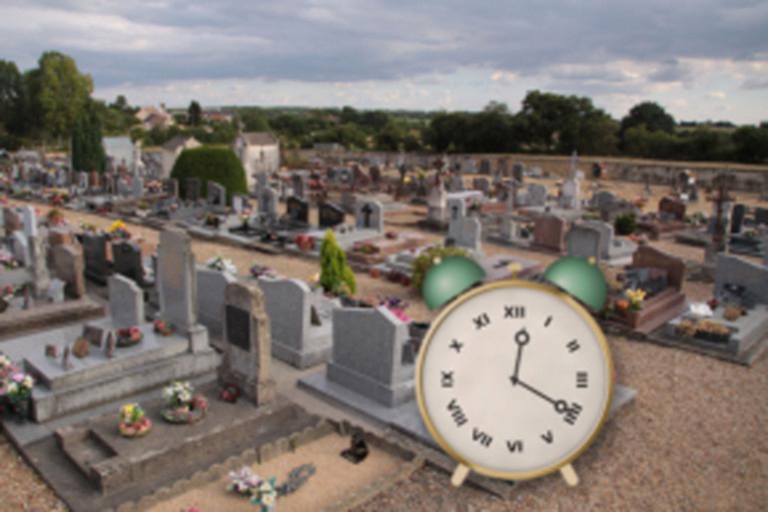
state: 12:20
